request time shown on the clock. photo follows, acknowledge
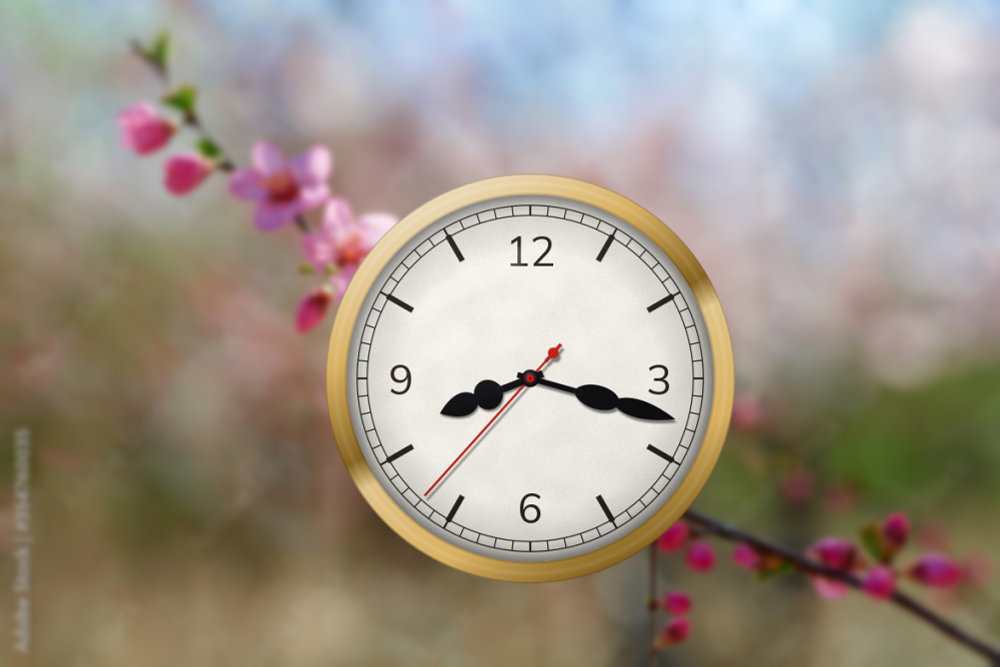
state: 8:17:37
